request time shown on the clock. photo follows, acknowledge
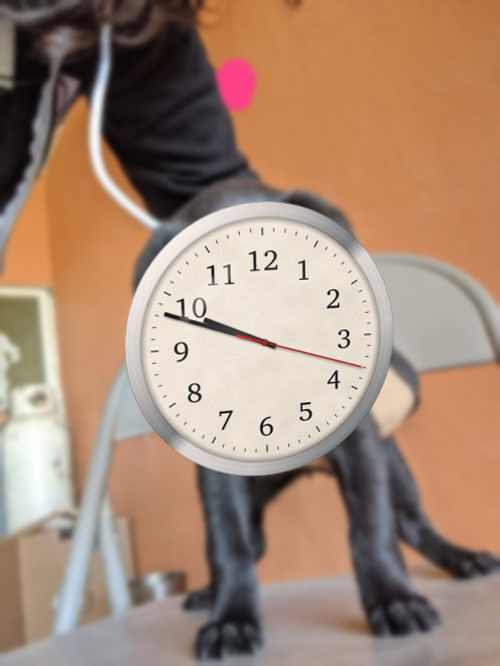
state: 9:48:18
